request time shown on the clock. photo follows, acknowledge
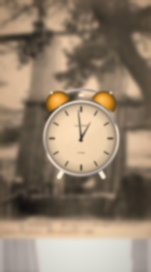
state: 12:59
